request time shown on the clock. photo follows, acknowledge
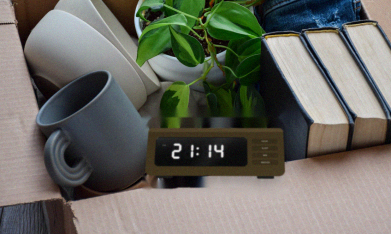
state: 21:14
